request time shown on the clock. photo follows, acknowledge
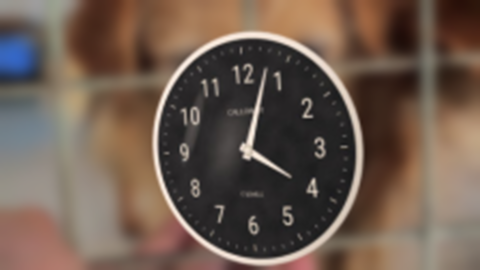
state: 4:03
